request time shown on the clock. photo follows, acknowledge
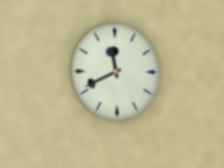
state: 11:41
